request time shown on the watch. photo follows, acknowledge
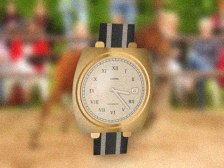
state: 3:23
